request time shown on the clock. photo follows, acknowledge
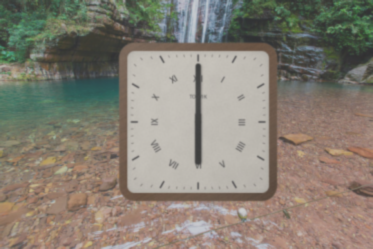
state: 6:00
